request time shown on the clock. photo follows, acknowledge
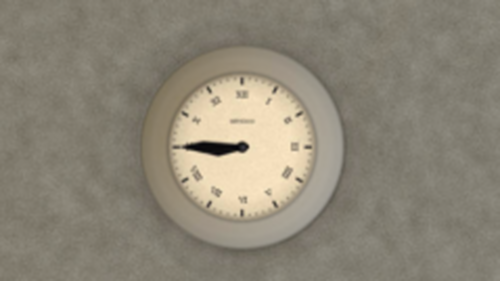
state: 8:45
